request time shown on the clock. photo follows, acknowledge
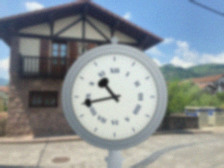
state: 10:43
